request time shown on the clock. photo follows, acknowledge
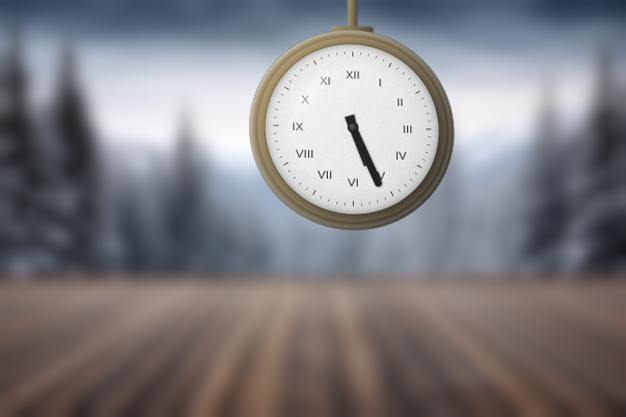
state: 5:26
